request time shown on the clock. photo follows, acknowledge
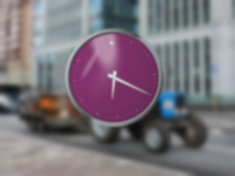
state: 6:20
